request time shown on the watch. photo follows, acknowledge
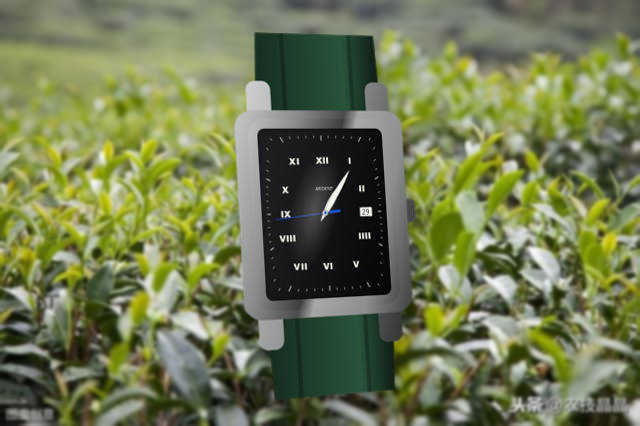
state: 1:05:44
